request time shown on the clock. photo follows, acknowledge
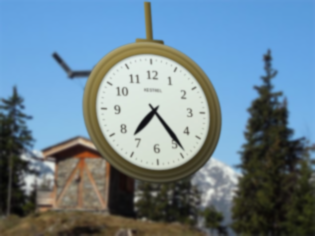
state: 7:24
